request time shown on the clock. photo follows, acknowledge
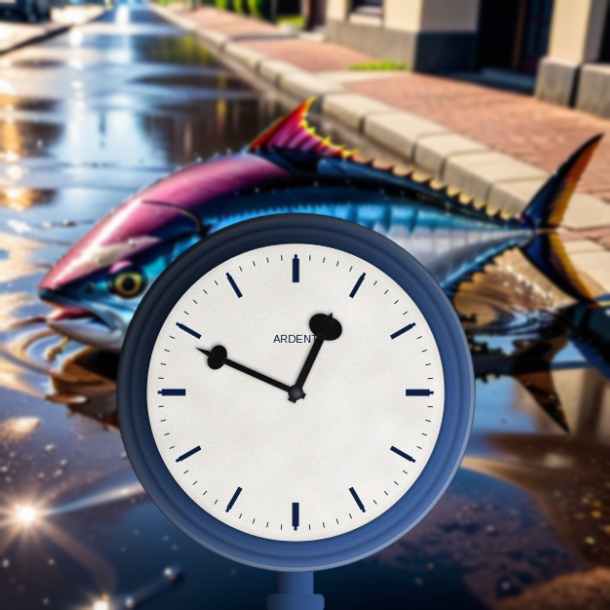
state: 12:49
